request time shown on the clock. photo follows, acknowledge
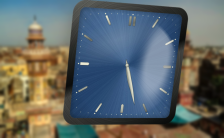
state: 5:27
